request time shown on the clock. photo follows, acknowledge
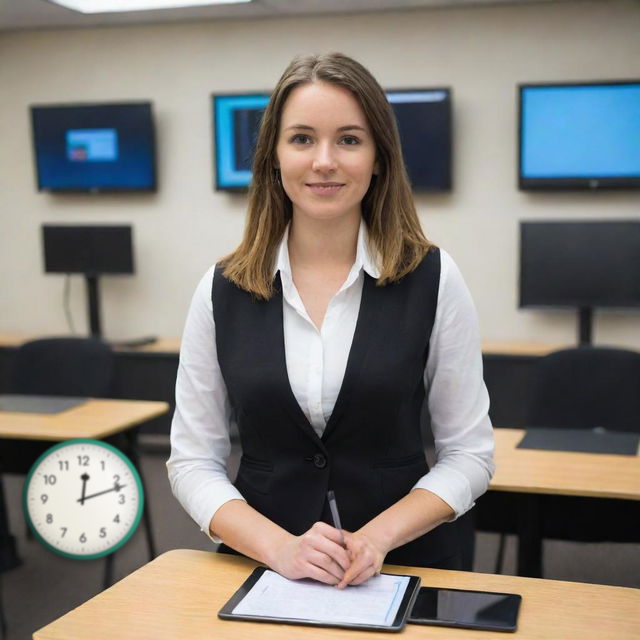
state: 12:12
